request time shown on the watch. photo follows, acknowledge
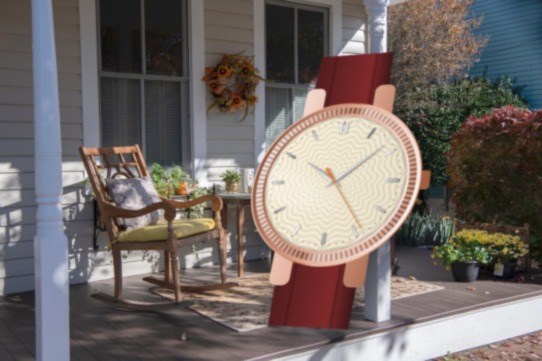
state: 10:08:24
